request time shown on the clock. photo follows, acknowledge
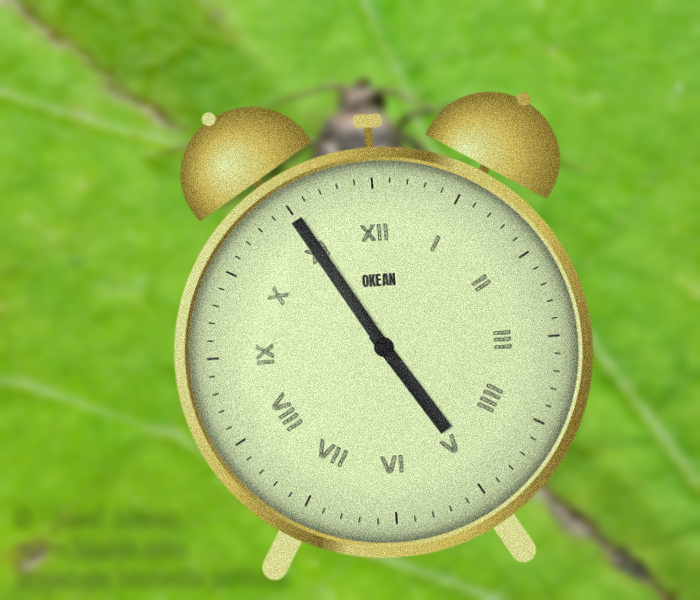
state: 4:55
